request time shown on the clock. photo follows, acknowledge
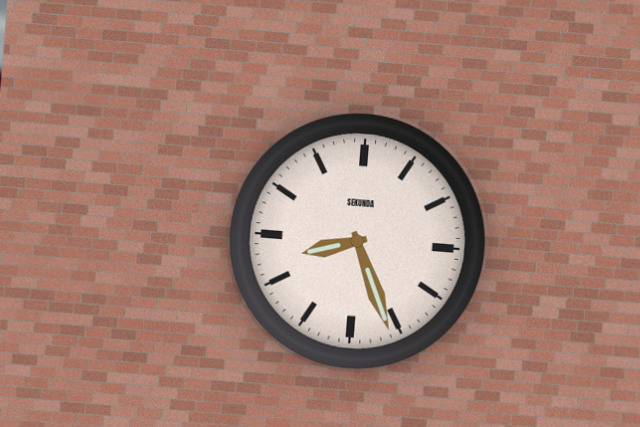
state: 8:26
